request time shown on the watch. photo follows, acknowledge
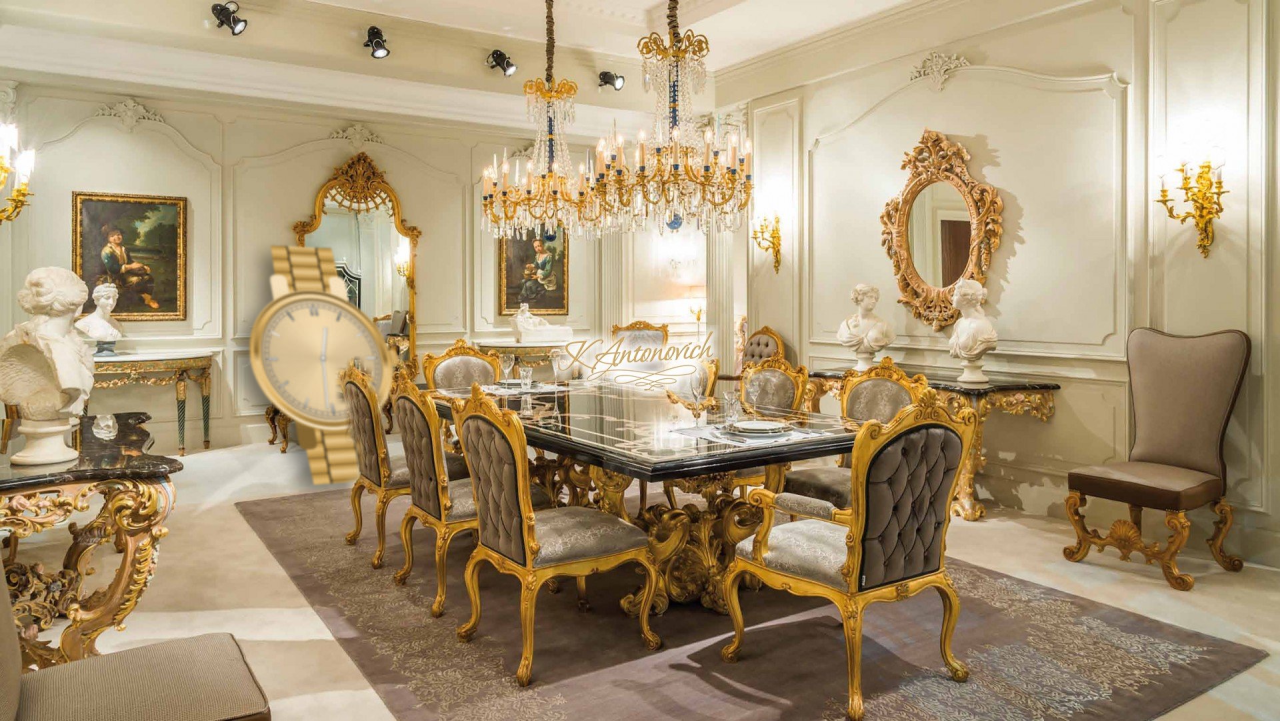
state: 12:31
